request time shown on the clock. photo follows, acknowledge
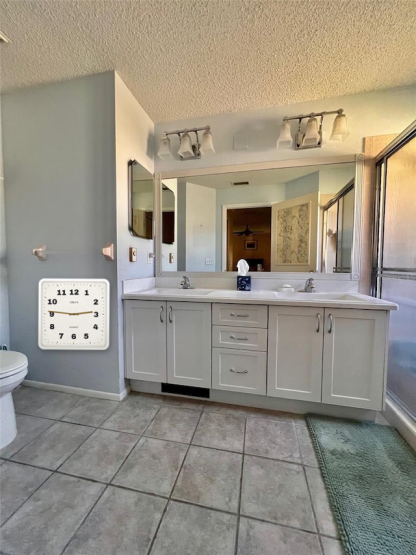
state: 2:46
